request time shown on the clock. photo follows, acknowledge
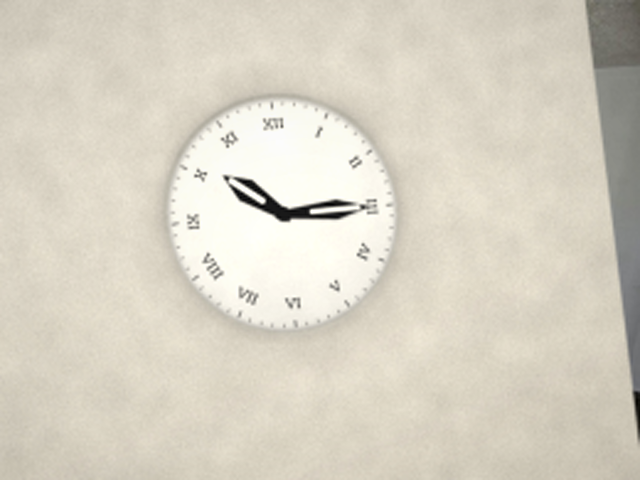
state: 10:15
